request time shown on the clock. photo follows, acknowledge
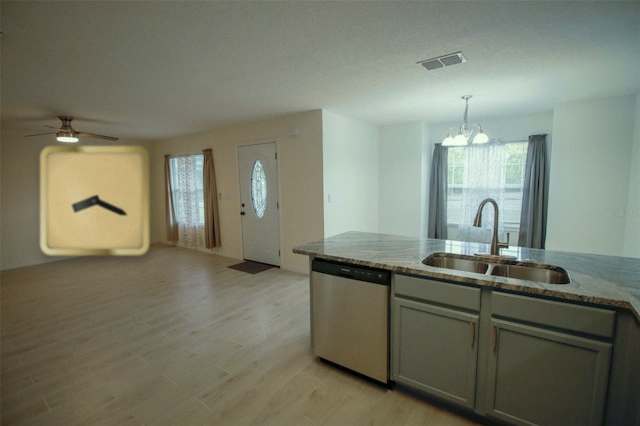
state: 8:19
